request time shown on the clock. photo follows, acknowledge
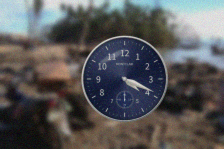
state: 4:19
